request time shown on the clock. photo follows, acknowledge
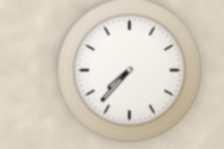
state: 7:37
